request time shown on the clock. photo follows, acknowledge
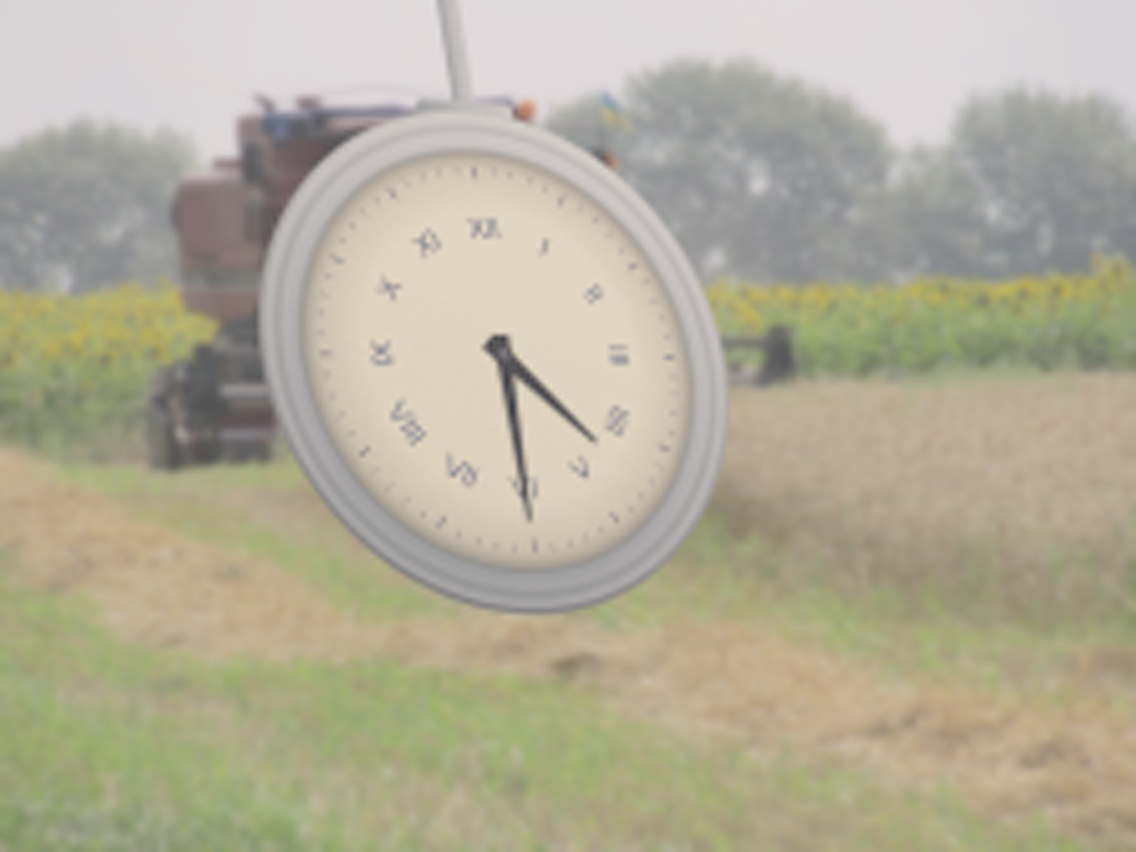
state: 4:30
